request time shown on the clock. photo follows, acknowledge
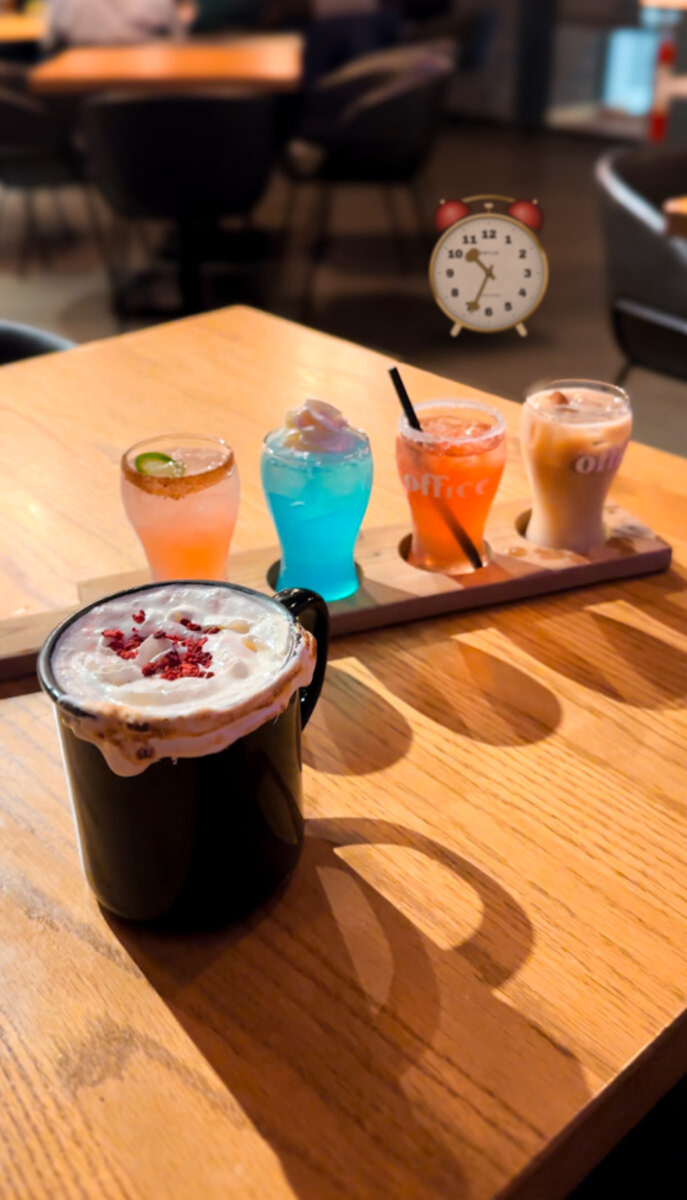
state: 10:34
